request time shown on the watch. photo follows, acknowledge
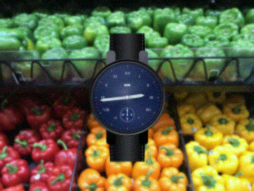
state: 2:44
